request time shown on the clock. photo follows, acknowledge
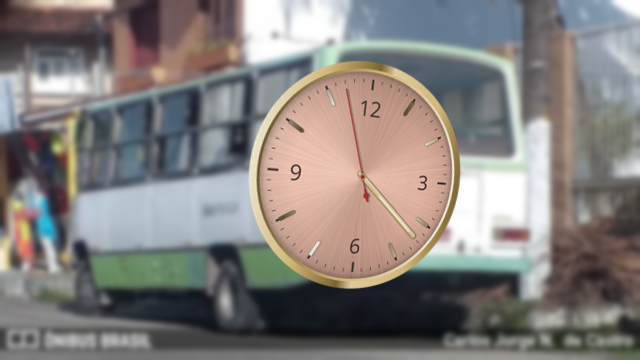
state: 4:21:57
